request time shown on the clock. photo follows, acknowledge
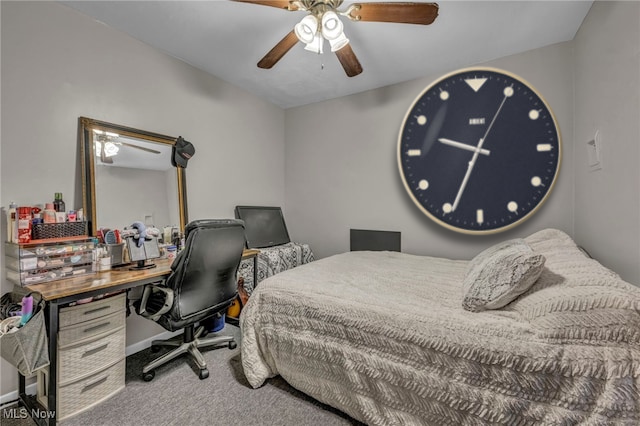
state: 9:34:05
